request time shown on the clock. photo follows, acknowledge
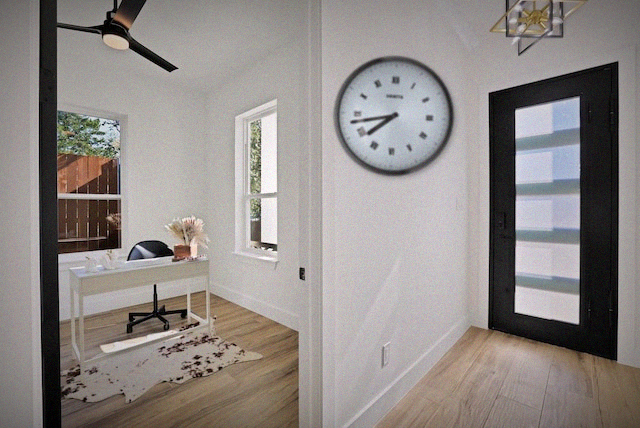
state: 7:43
